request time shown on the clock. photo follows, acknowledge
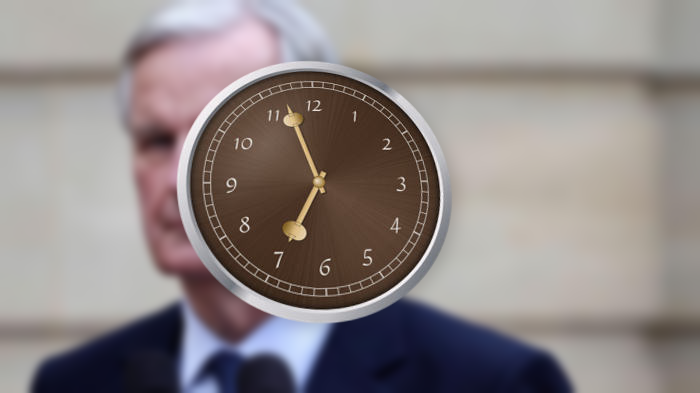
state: 6:57
